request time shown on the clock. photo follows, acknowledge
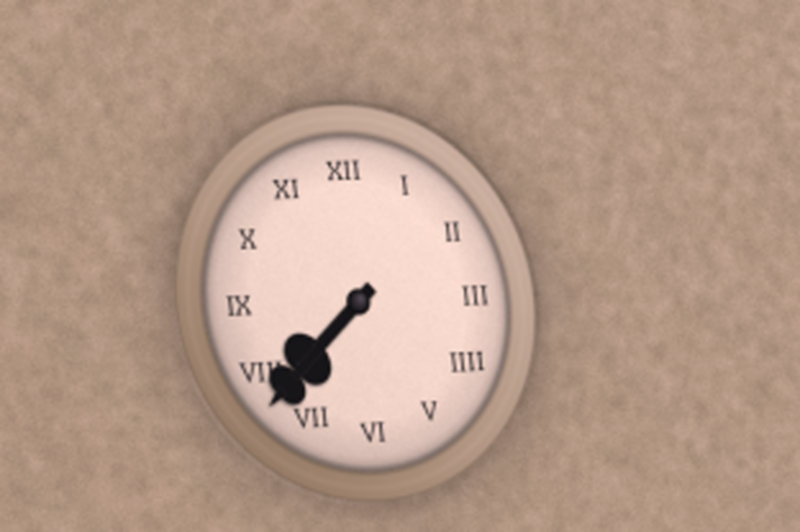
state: 7:38
